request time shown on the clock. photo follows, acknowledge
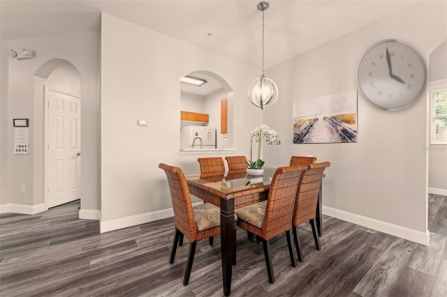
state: 3:58
